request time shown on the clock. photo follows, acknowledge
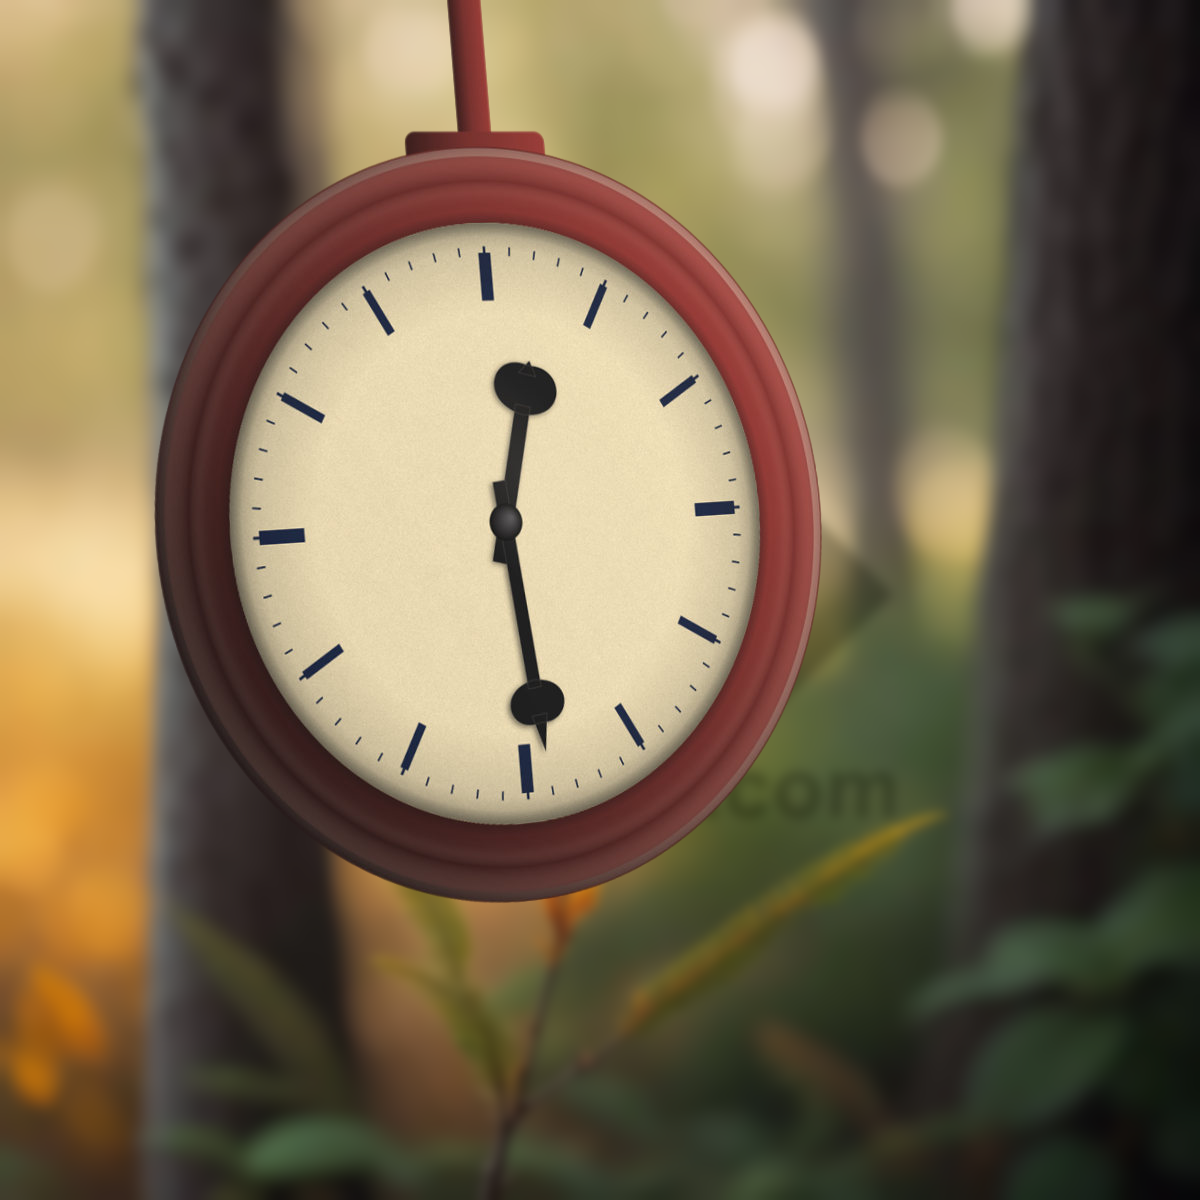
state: 12:29
